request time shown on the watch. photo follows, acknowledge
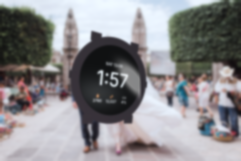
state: 1:57
